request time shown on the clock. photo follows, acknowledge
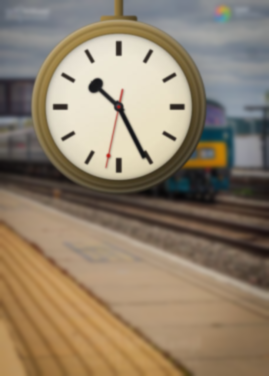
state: 10:25:32
